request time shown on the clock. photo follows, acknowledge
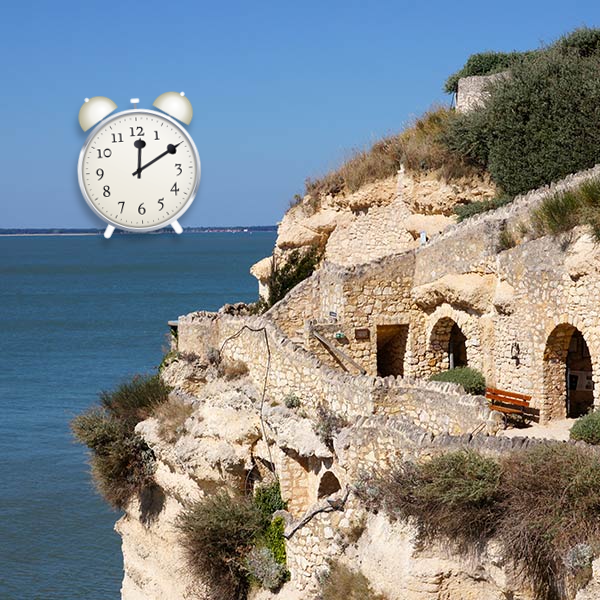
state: 12:10
